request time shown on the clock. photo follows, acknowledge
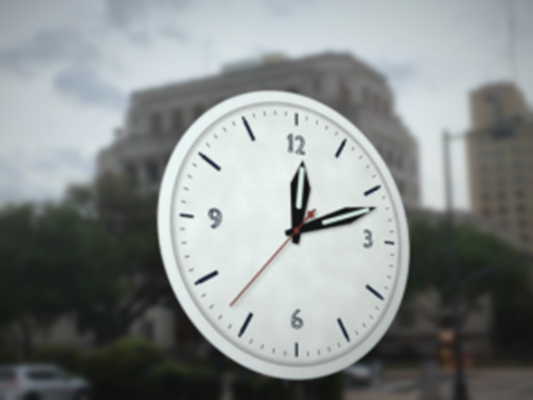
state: 12:11:37
